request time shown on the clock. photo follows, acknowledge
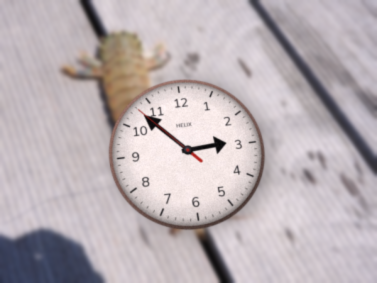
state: 2:52:53
